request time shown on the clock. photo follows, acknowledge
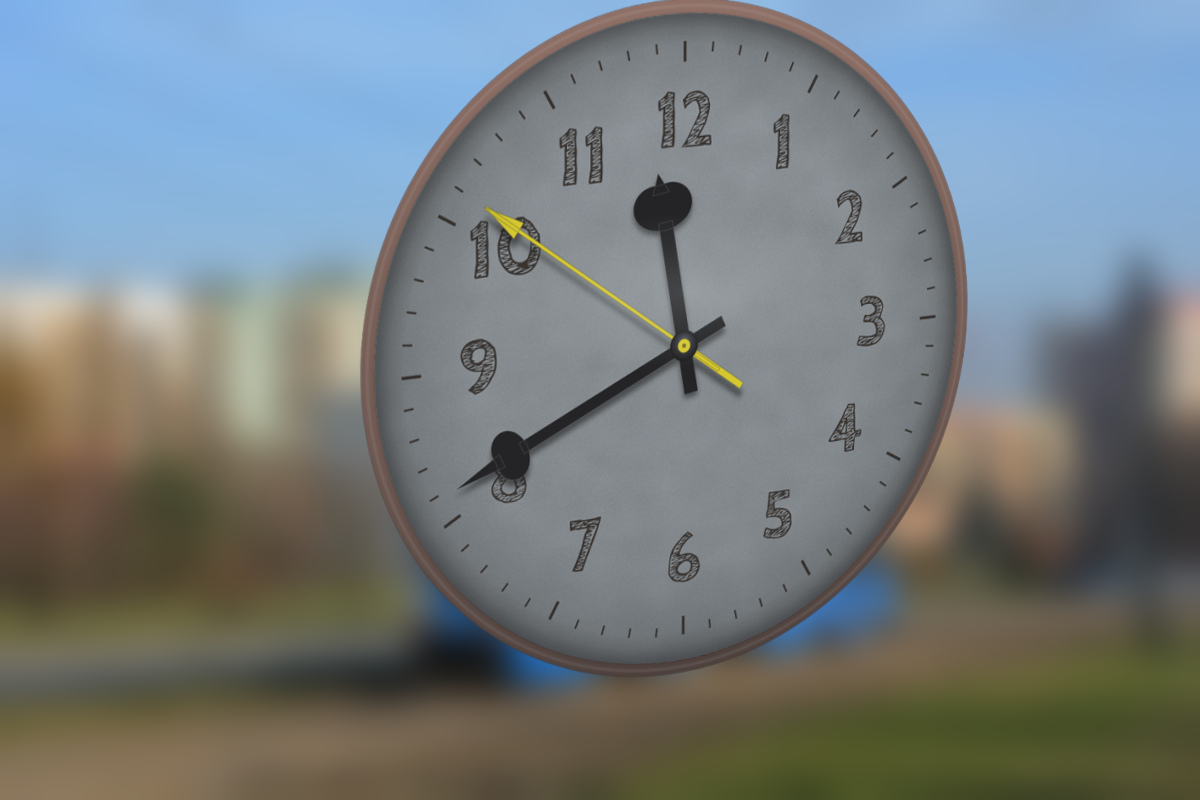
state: 11:40:51
